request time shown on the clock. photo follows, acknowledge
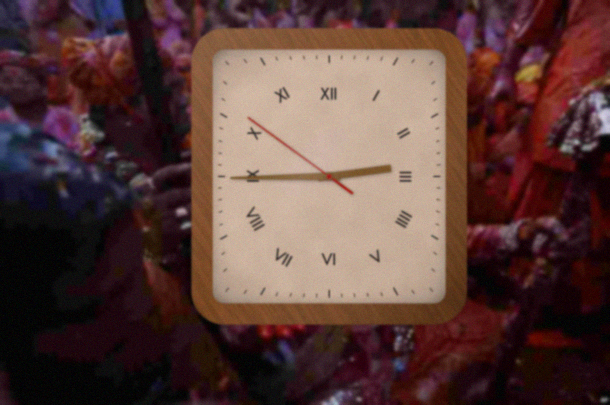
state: 2:44:51
